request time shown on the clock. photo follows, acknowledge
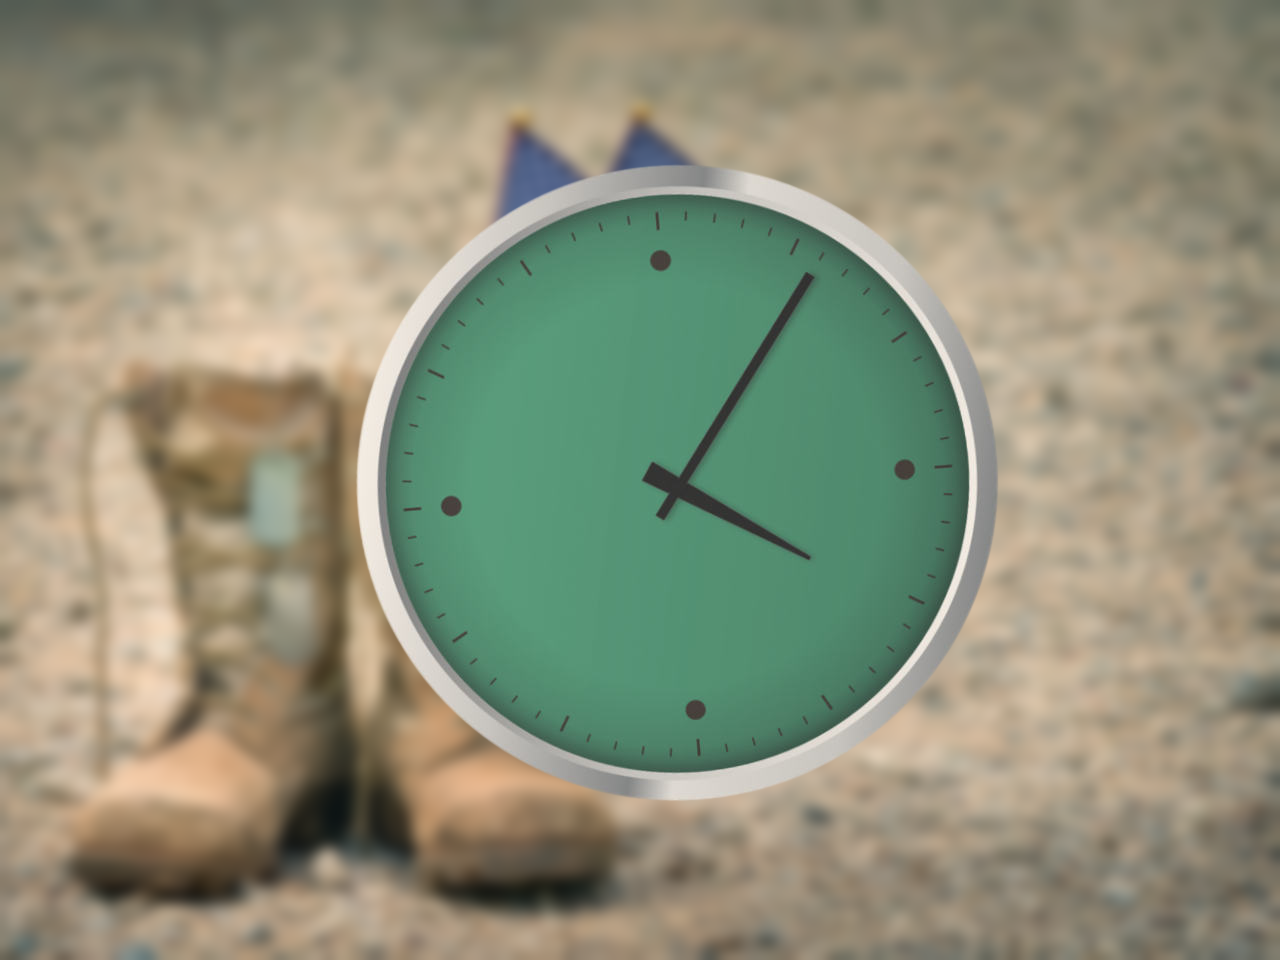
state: 4:06
